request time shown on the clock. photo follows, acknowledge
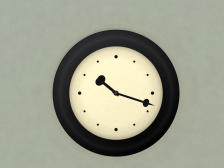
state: 10:18
